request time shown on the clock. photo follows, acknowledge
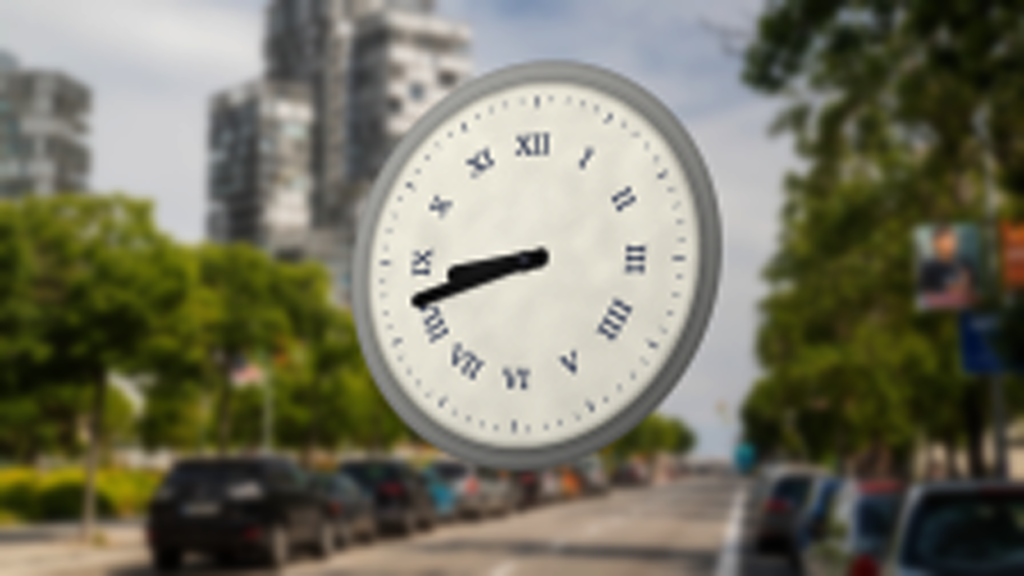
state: 8:42
